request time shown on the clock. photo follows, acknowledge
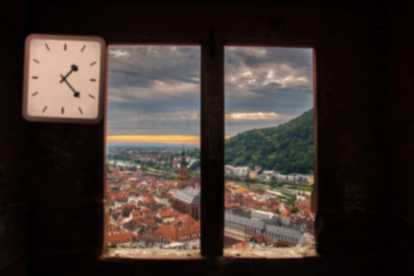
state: 1:23
